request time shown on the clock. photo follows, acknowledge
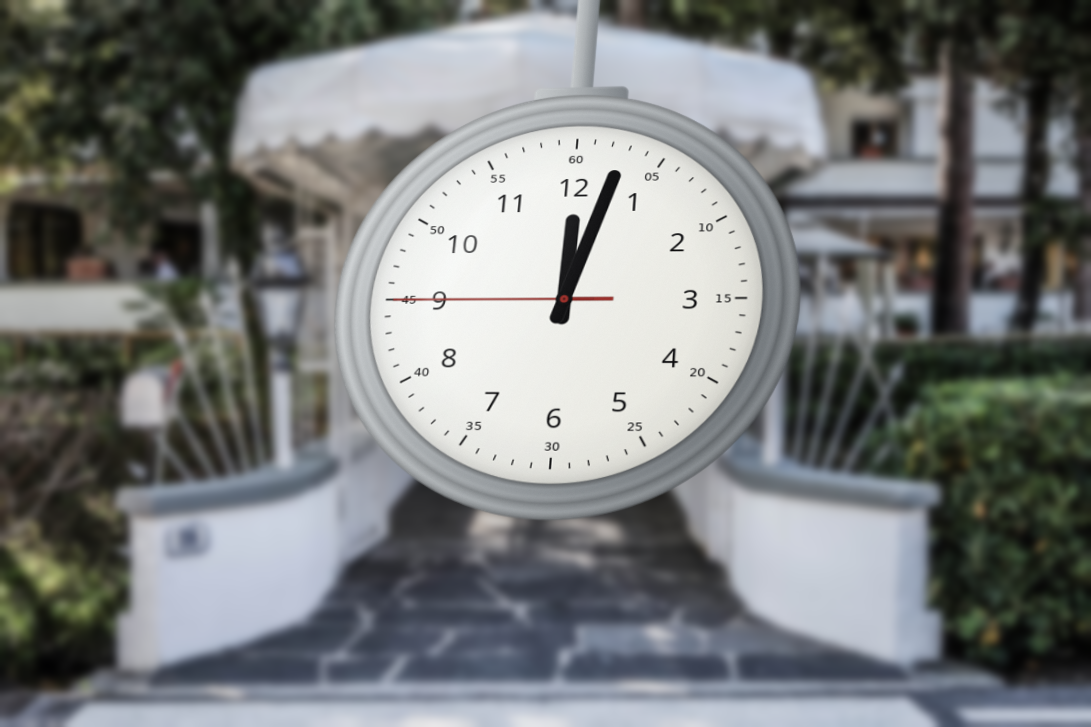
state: 12:02:45
